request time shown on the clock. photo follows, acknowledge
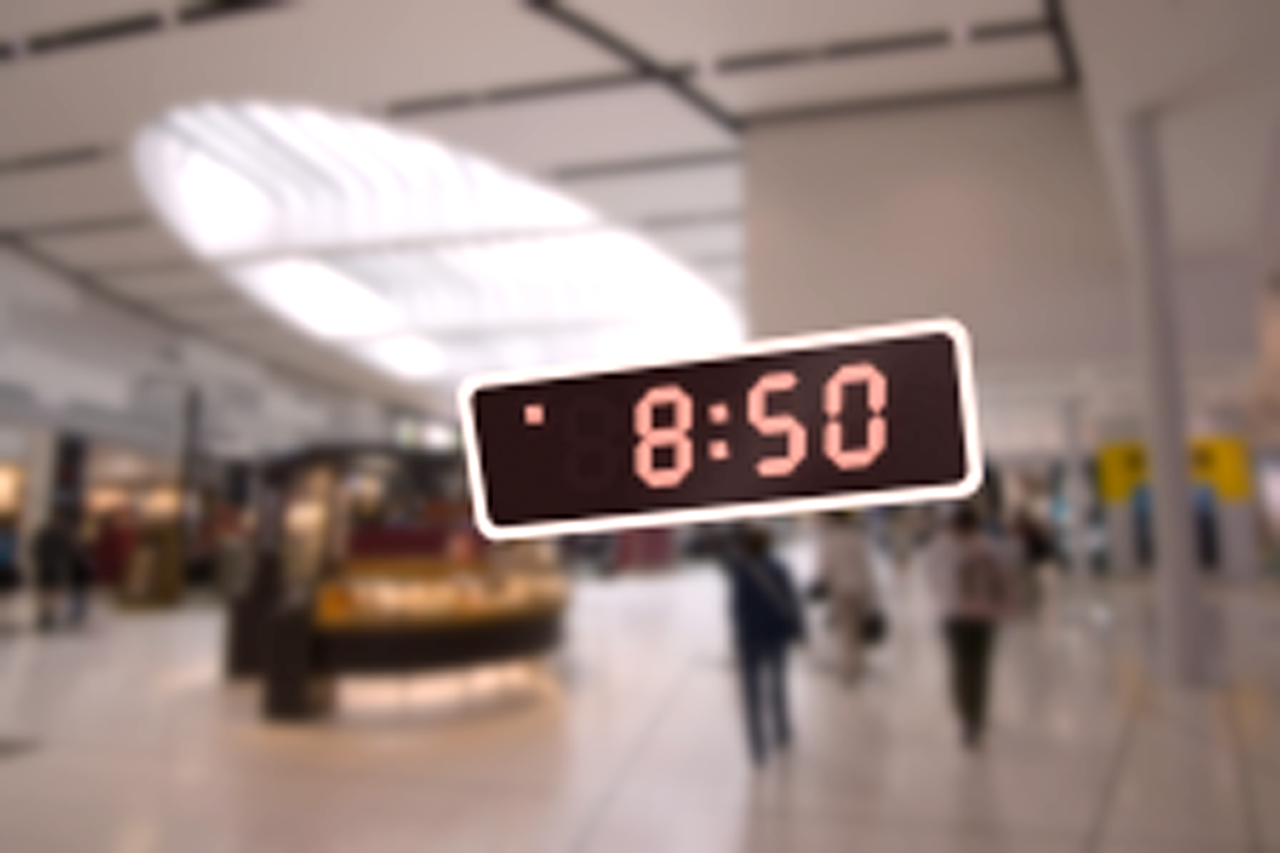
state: 8:50
